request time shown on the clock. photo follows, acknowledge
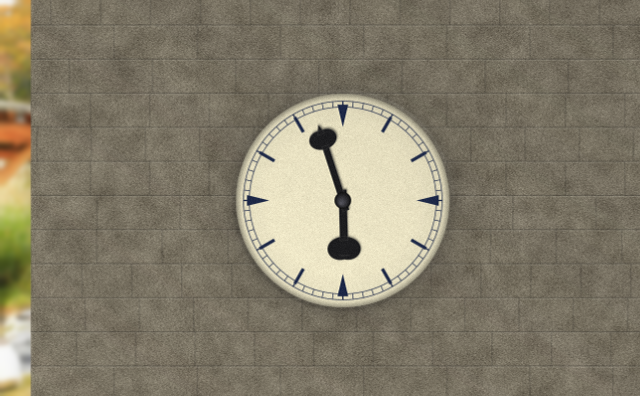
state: 5:57
